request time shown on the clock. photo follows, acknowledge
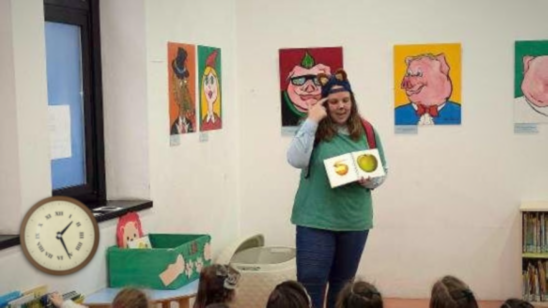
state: 1:26
